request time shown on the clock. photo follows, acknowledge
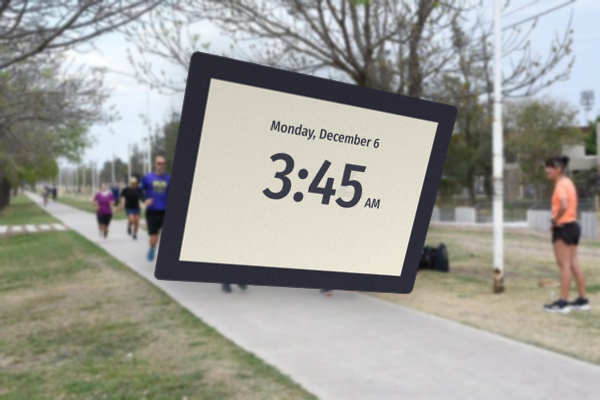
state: 3:45
